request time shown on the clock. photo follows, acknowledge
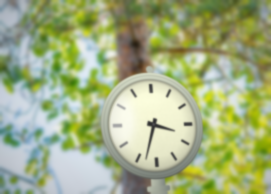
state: 3:33
